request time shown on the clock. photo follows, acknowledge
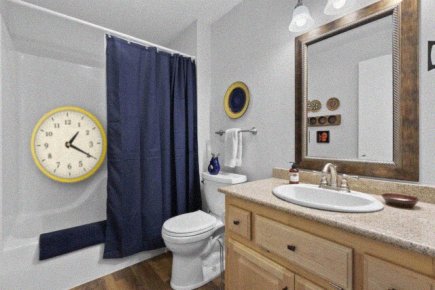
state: 1:20
